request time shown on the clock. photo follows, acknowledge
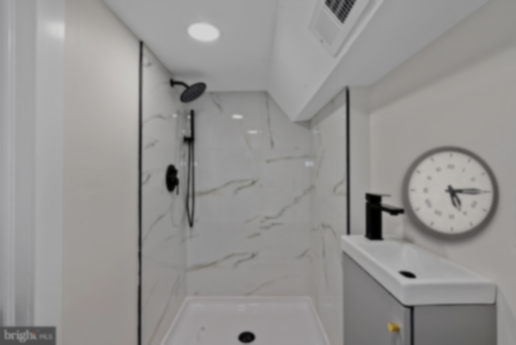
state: 5:15
